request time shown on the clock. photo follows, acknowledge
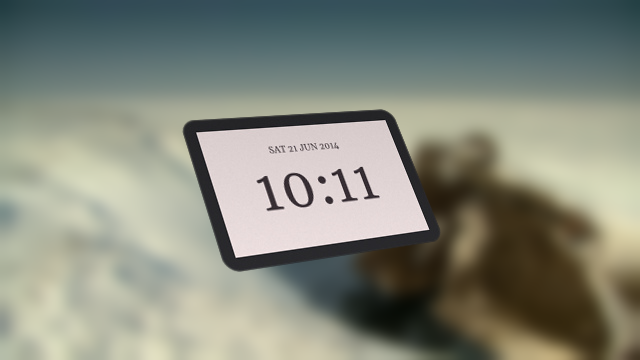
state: 10:11
